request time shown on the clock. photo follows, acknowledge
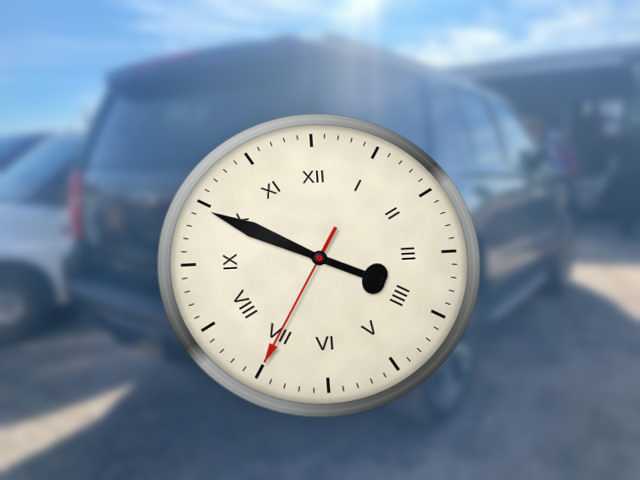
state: 3:49:35
